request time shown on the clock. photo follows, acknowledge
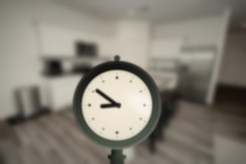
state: 8:51
